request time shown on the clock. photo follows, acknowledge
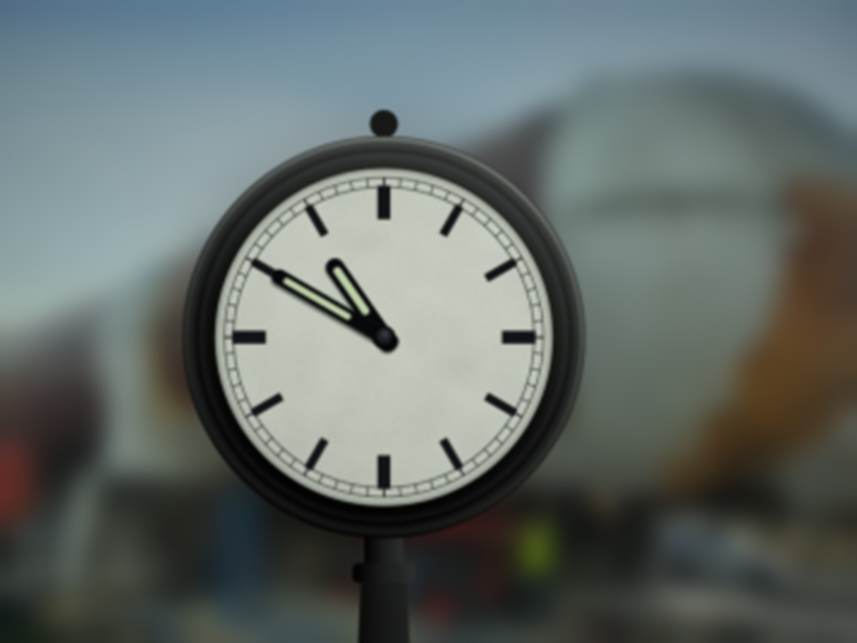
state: 10:50
